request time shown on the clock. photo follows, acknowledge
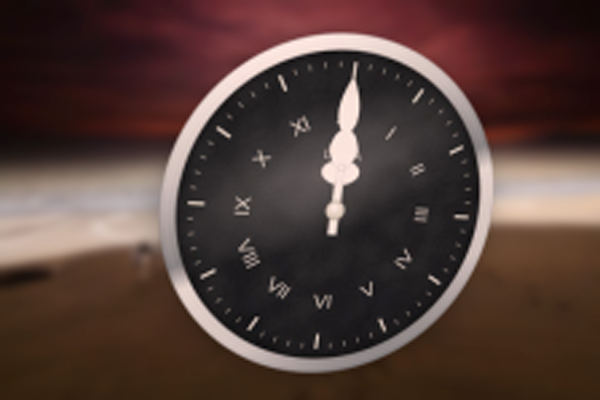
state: 12:00
